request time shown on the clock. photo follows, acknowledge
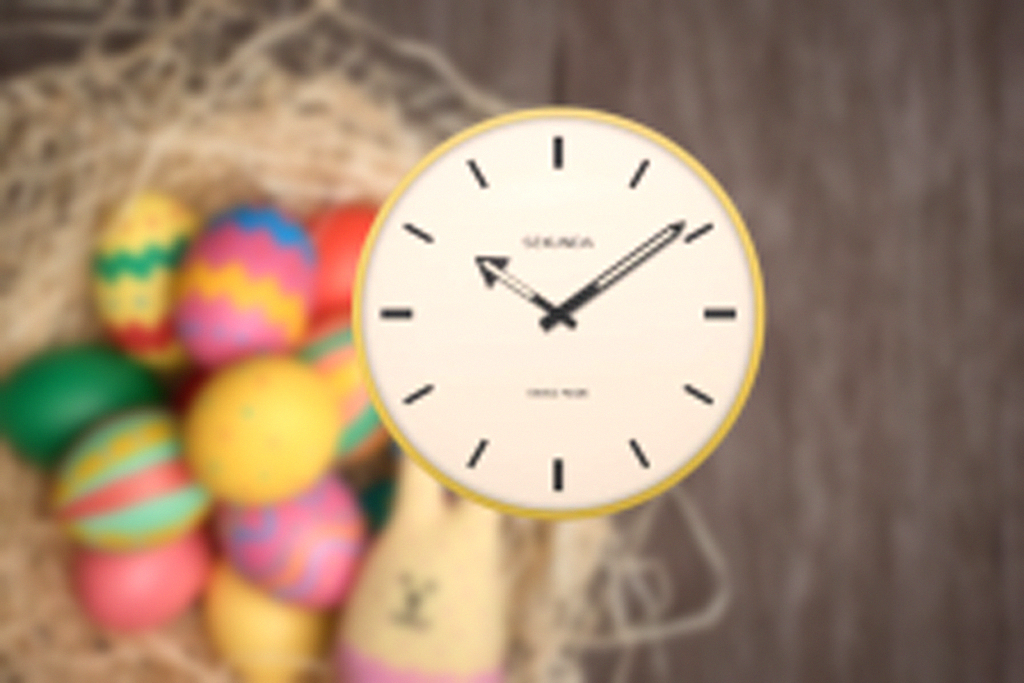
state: 10:09
